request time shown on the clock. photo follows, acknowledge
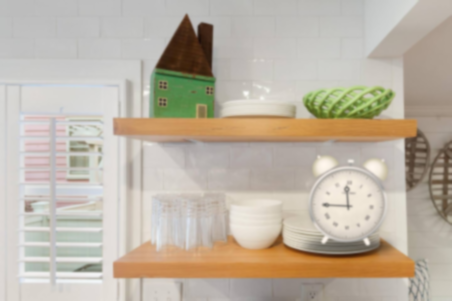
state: 11:45
